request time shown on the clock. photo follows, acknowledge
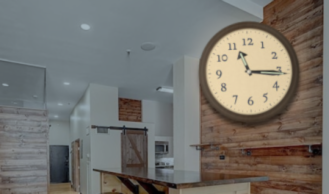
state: 11:16
